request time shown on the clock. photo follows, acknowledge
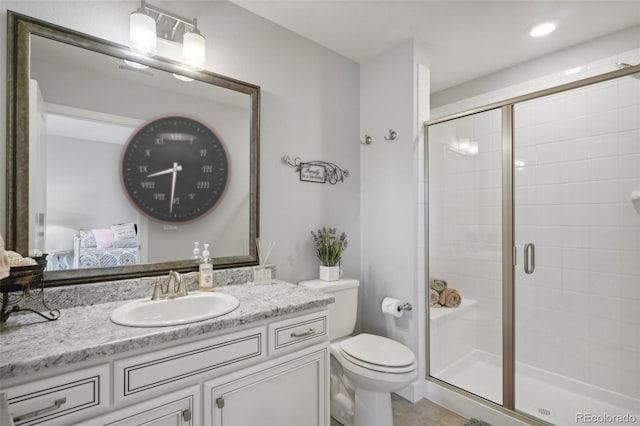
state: 8:31
